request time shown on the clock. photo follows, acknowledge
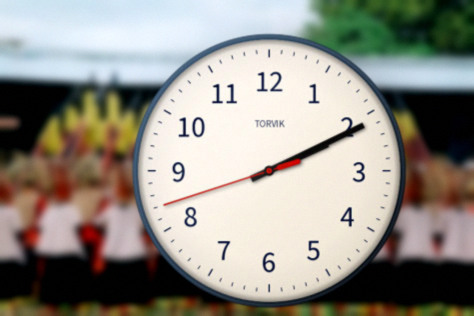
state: 2:10:42
